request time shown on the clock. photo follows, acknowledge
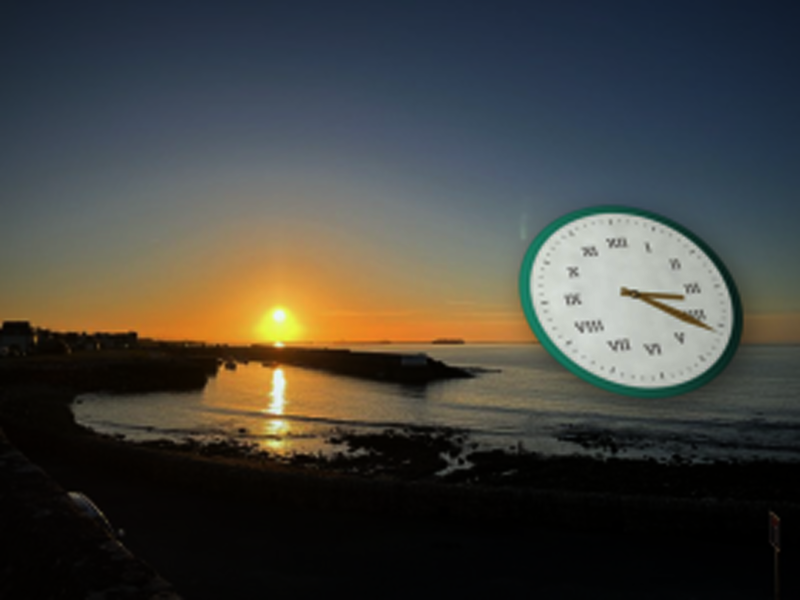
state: 3:21
